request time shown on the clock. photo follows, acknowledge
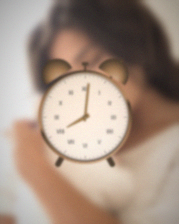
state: 8:01
